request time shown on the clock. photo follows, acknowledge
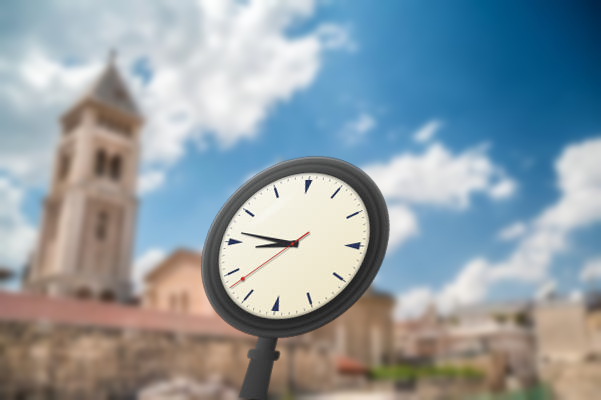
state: 8:46:38
